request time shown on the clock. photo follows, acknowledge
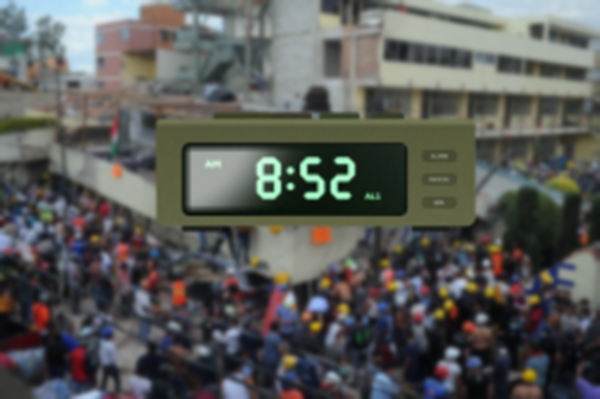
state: 8:52
